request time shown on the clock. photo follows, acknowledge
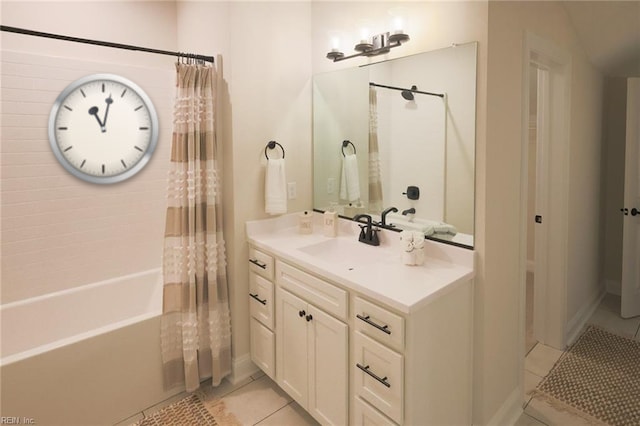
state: 11:02
